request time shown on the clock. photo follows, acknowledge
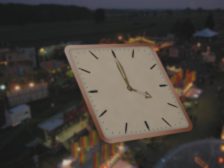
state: 4:00
